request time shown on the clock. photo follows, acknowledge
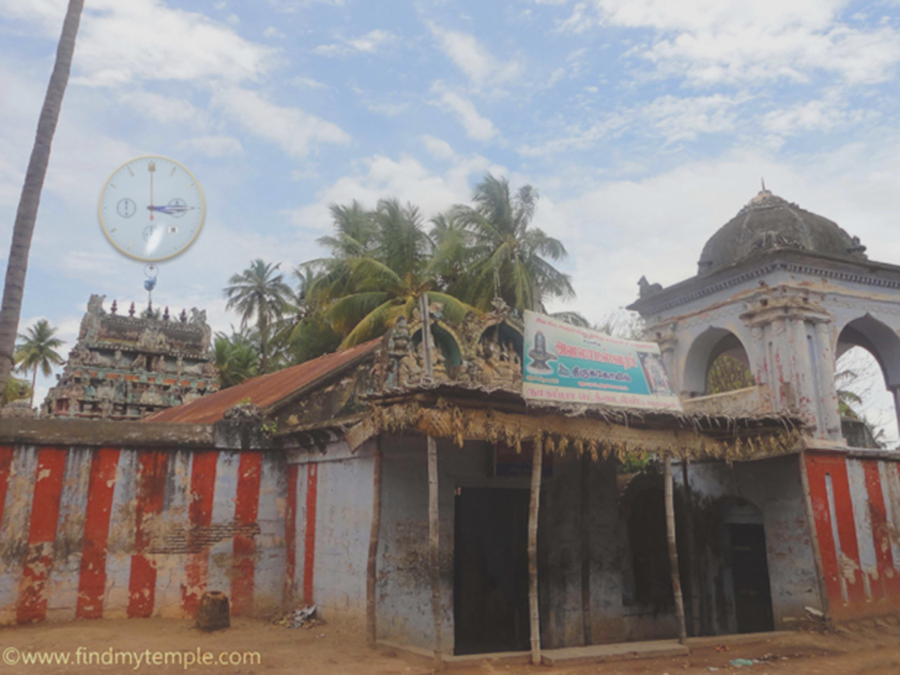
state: 3:15
